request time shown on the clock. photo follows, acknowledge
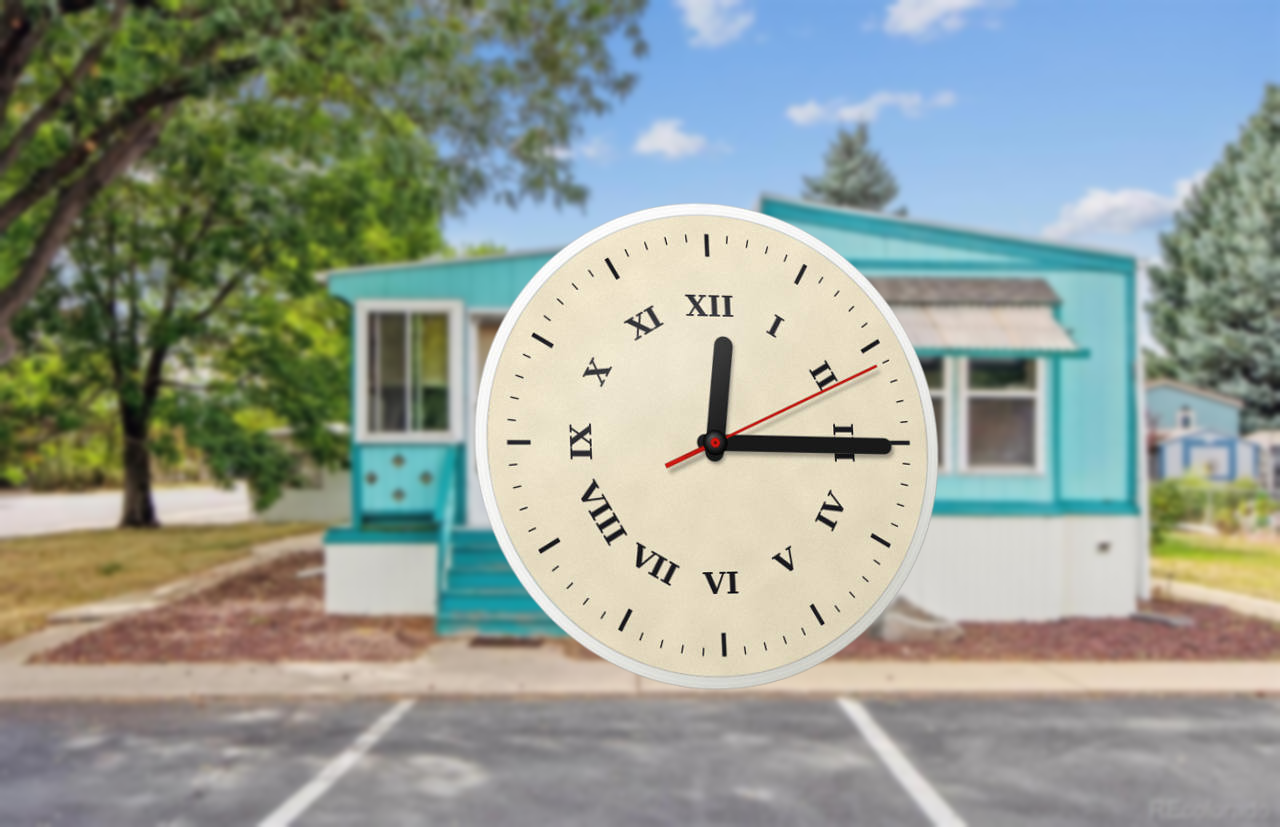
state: 12:15:11
